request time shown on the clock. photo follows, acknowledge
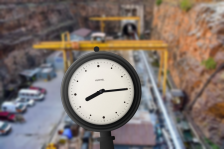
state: 8:15
